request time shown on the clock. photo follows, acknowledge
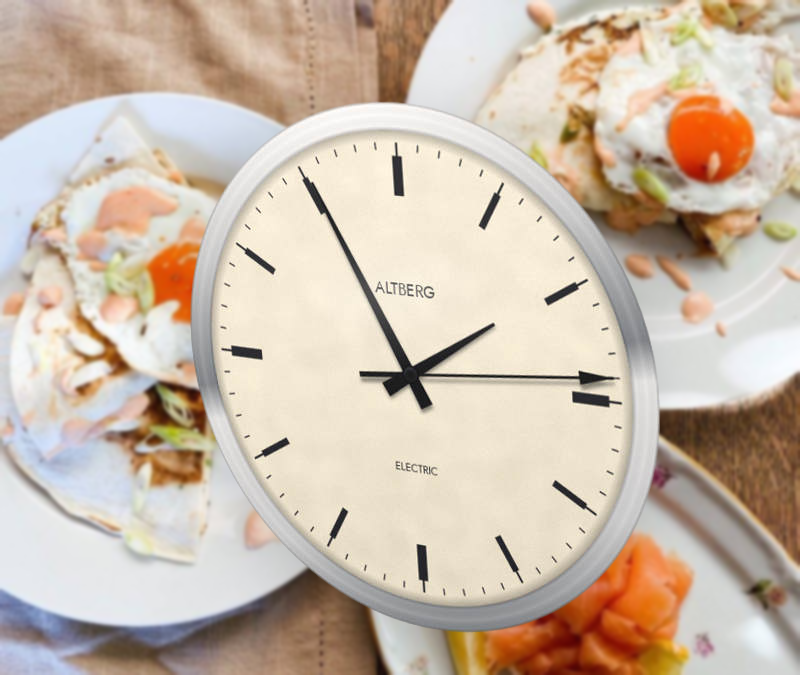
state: 1:55:14
